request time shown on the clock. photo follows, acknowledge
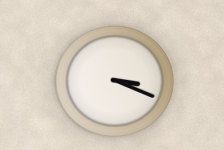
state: 3:19
